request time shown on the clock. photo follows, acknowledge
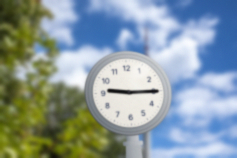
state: 9:15
